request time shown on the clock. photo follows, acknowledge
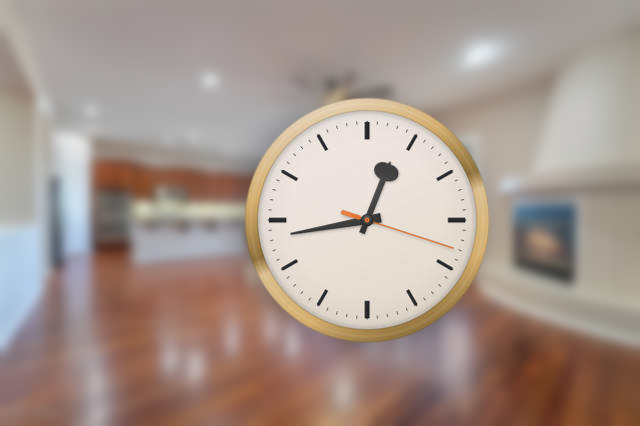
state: 12:43:18
